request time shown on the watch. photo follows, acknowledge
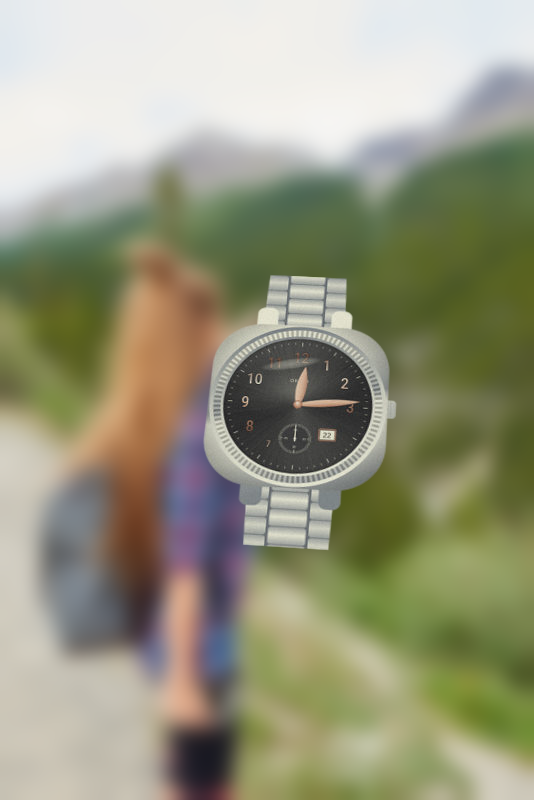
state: 12:14
